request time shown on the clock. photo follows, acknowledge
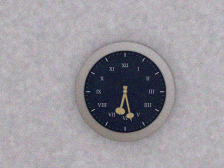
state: 6:28
